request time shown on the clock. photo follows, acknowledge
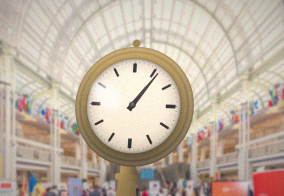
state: 1:06
